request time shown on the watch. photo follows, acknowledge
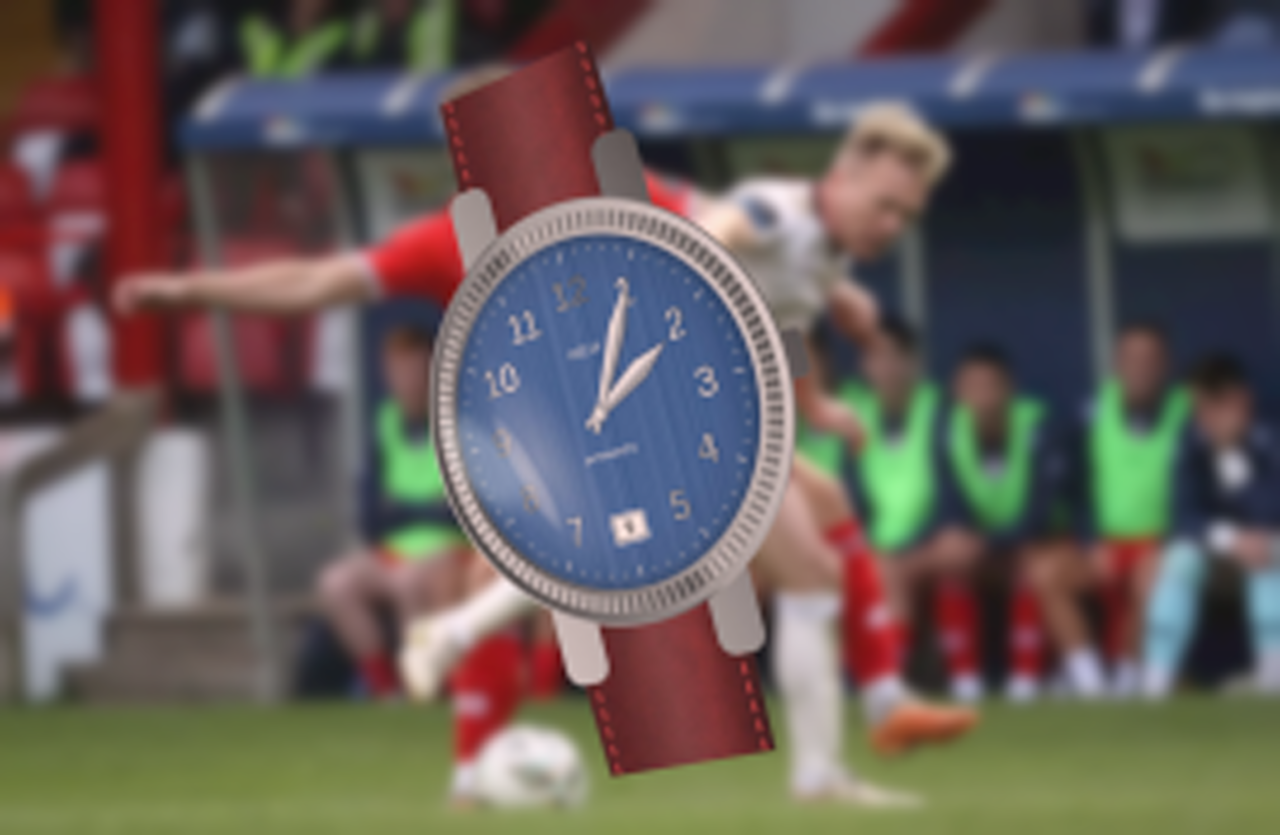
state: 2:05
